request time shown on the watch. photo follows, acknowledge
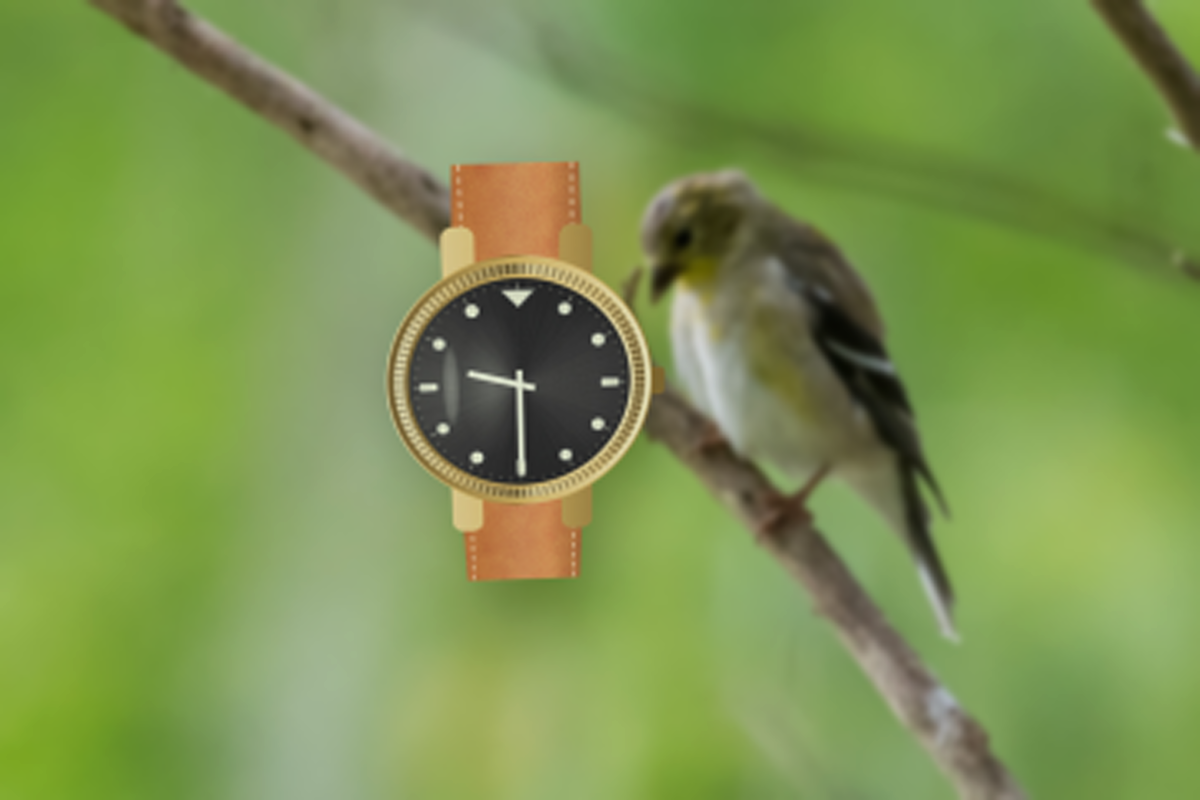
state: 9:30
